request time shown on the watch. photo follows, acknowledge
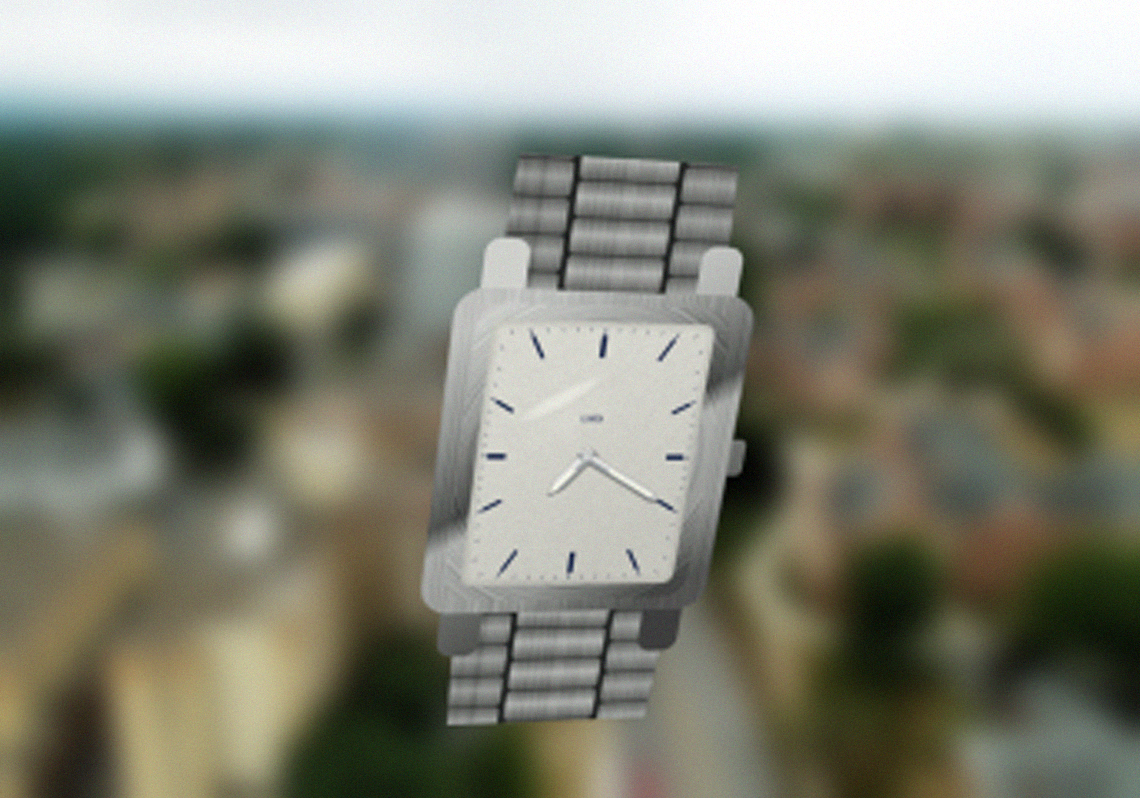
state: 7:20
